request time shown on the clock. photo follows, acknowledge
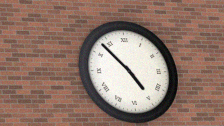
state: 4:53
